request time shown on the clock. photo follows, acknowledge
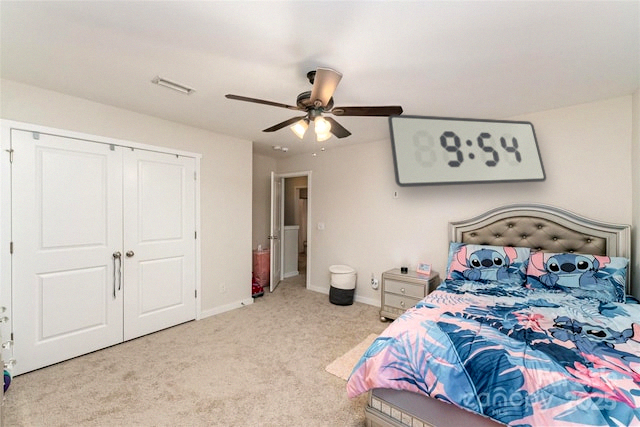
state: 9:54
